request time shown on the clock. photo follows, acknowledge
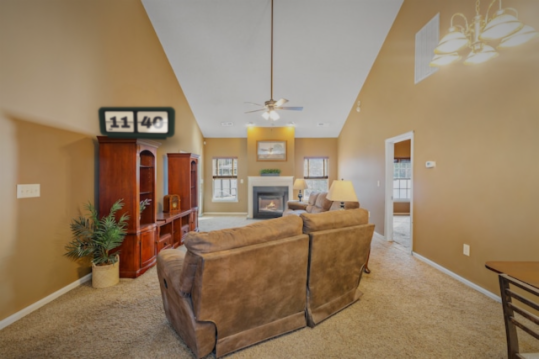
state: 11:40
